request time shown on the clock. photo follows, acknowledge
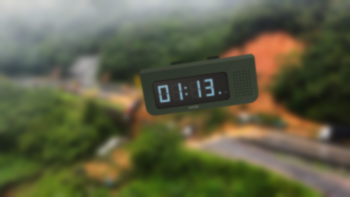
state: 1:13
